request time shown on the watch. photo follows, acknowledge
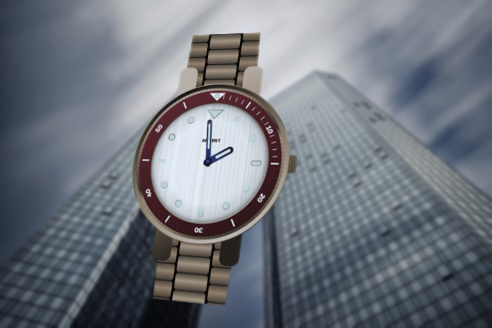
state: 1:59
